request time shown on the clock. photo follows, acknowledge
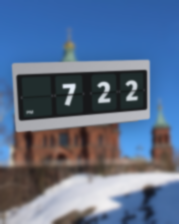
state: 7:22
